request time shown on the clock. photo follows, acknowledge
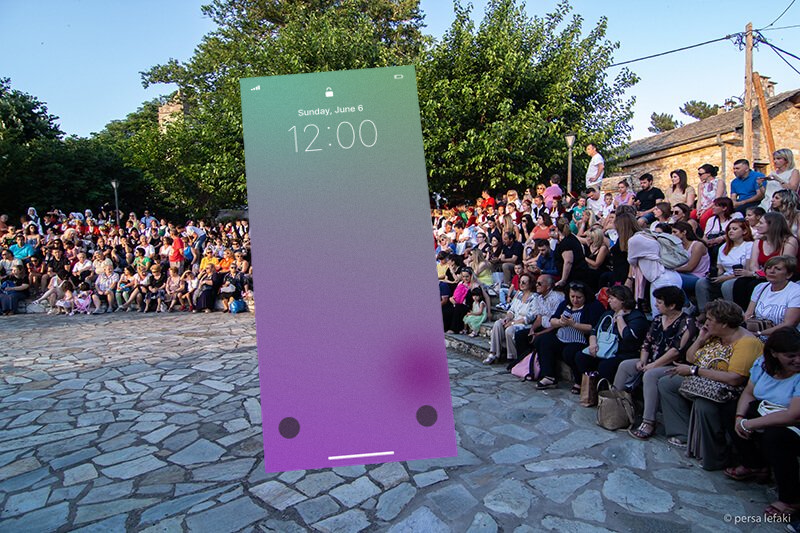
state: 12:00
